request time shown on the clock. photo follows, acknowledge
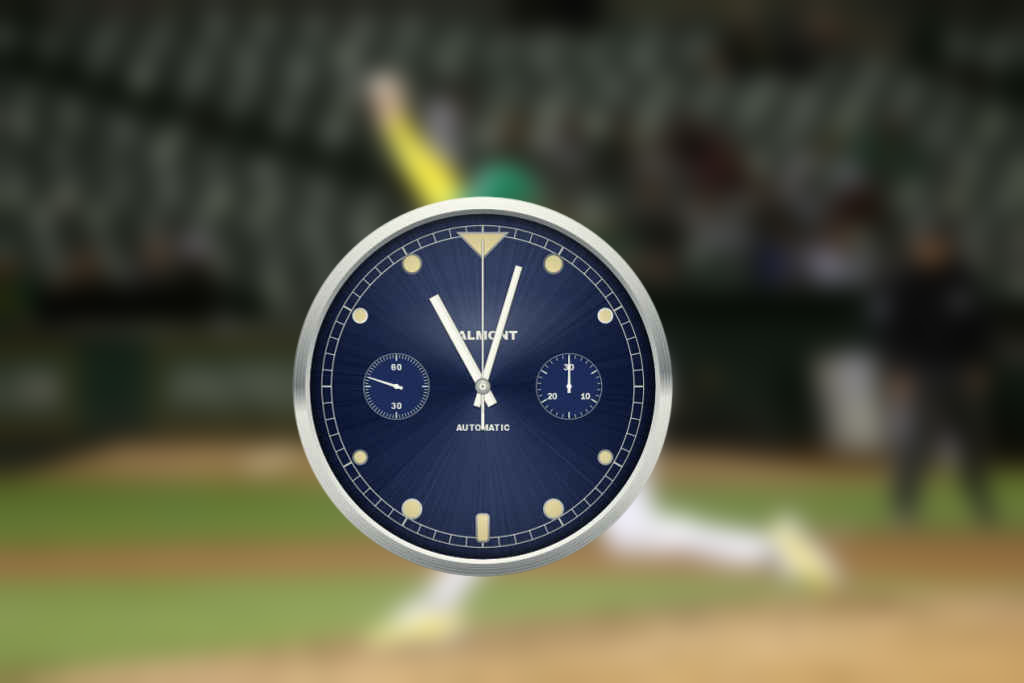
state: 11:02:48
